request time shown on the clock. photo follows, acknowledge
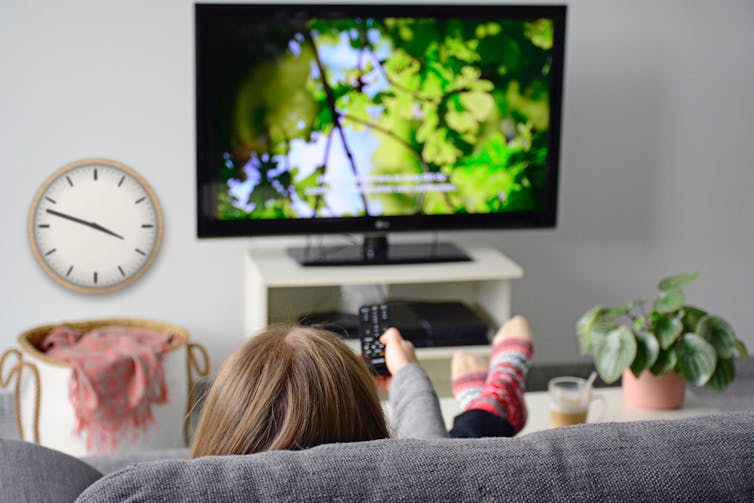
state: 3:48
